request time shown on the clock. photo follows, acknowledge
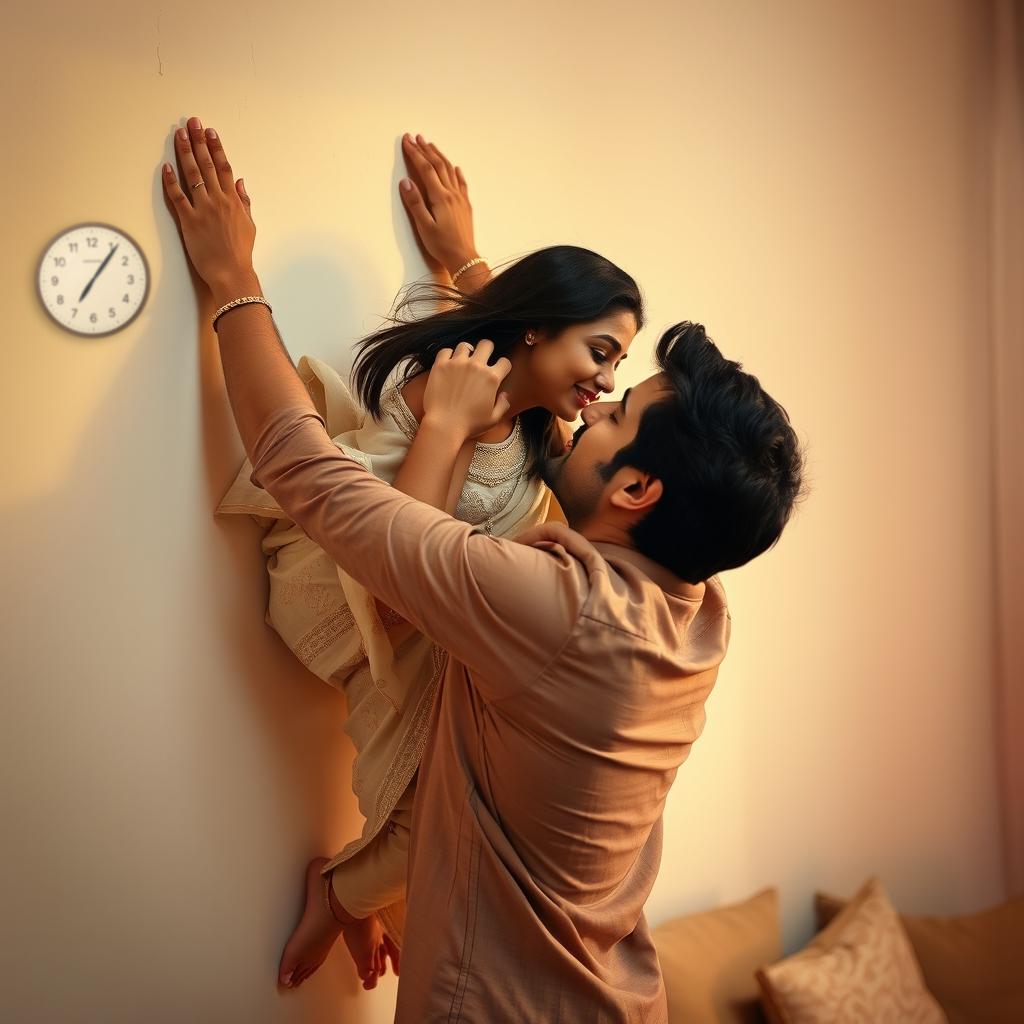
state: 7:06
